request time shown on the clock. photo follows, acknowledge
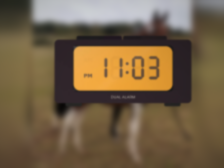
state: 11:03
